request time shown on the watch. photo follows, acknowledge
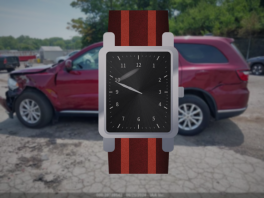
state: 9:49
